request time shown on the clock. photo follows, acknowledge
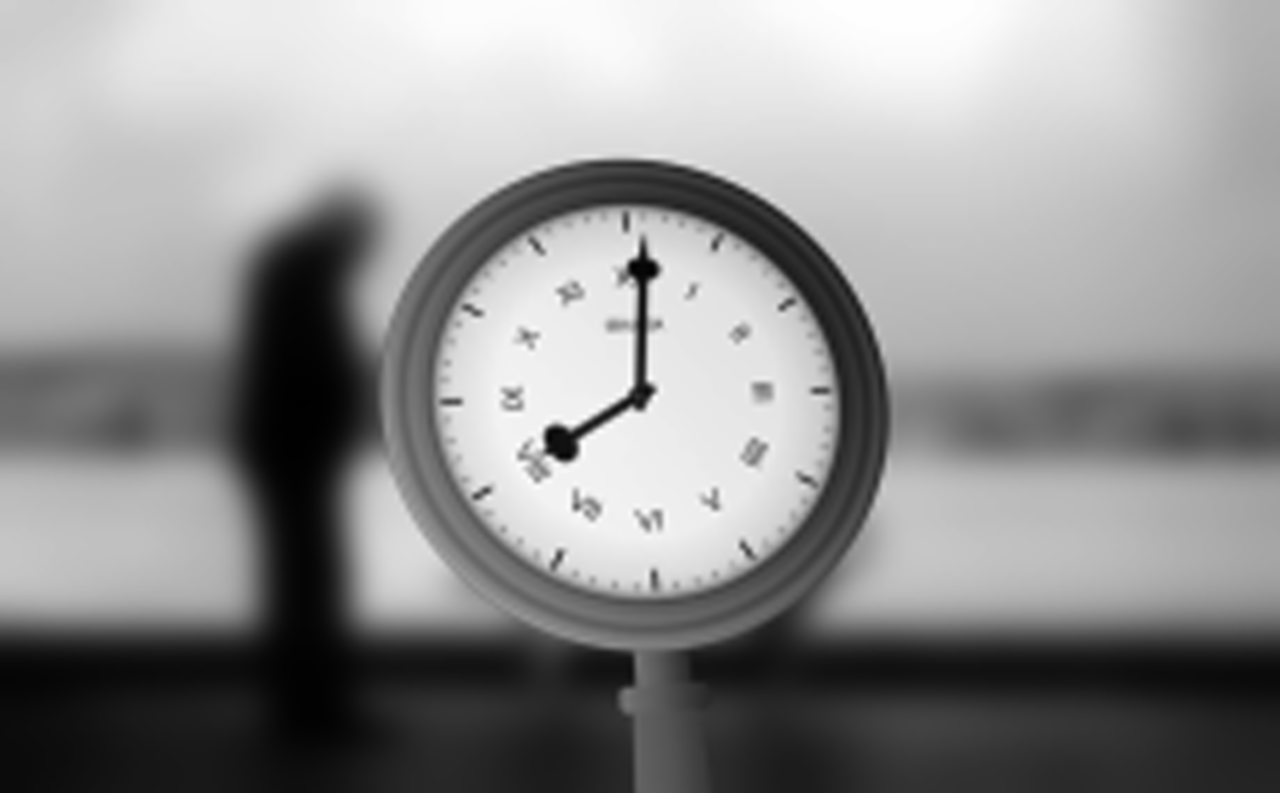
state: 8:01
